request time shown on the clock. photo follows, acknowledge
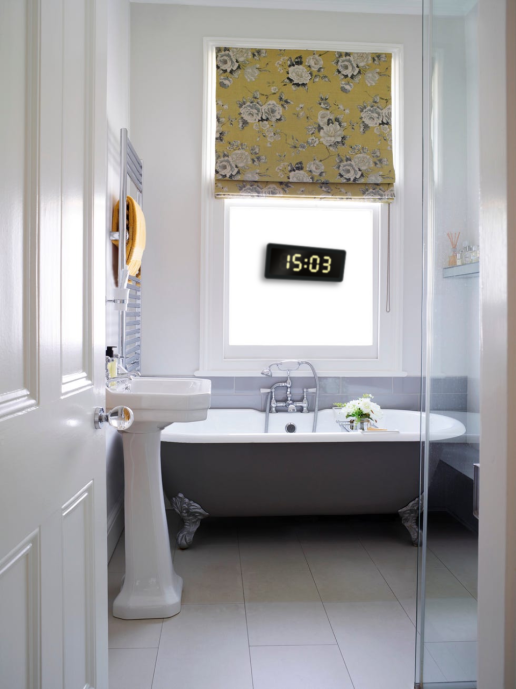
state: 15:03
